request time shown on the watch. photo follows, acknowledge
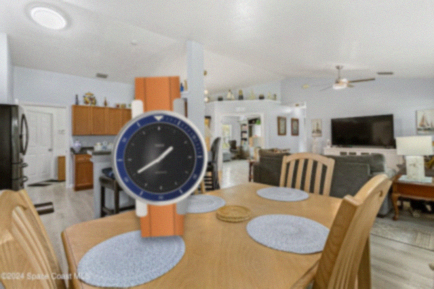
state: 1:40
